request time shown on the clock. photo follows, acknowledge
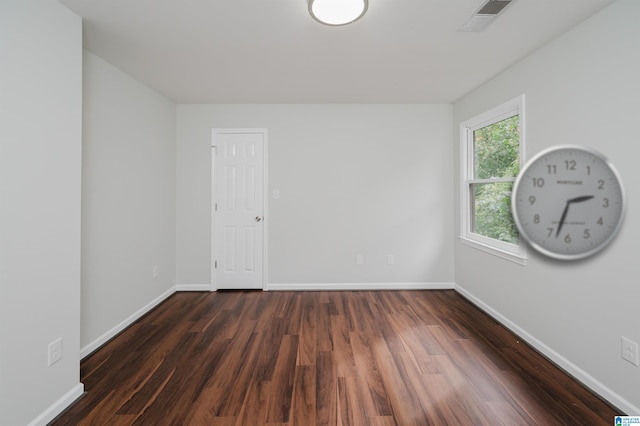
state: 2:33
